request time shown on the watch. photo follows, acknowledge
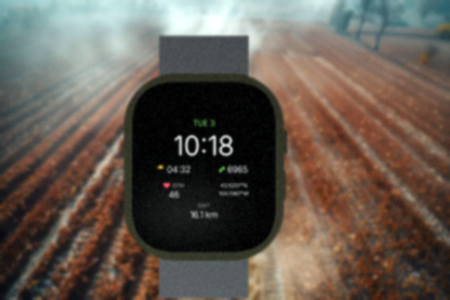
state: 10:18
